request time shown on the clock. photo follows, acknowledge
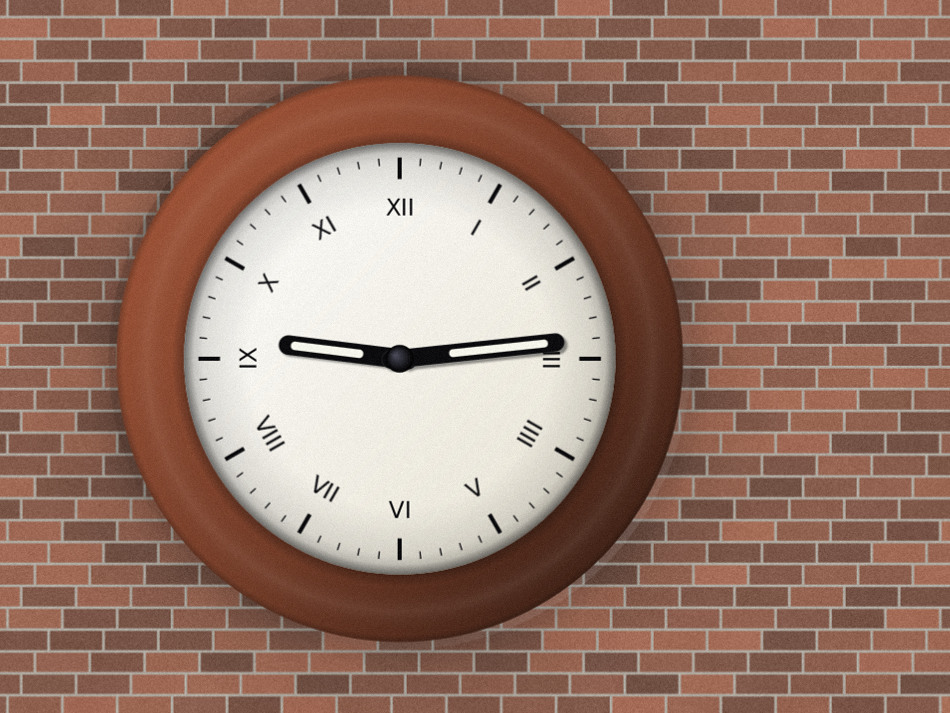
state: 9:14
